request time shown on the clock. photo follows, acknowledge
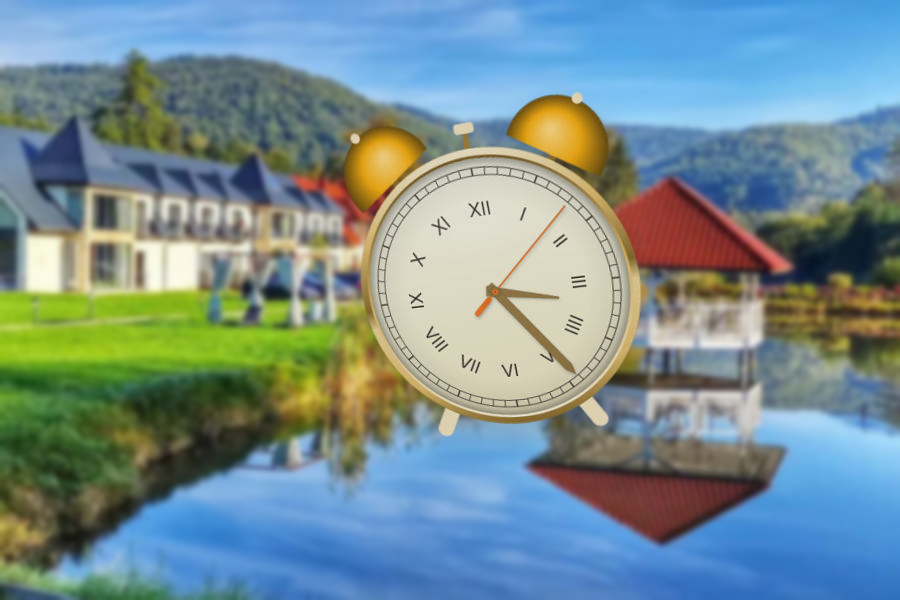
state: 3:24:08
